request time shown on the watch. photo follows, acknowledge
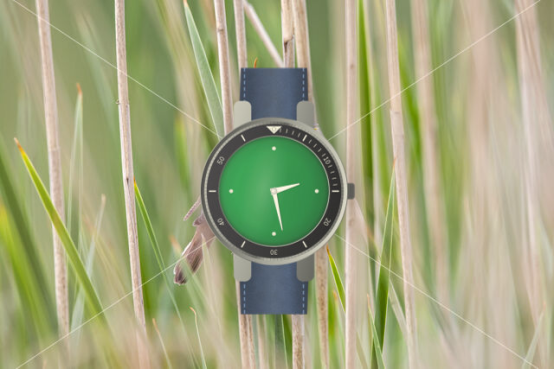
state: 2:28
